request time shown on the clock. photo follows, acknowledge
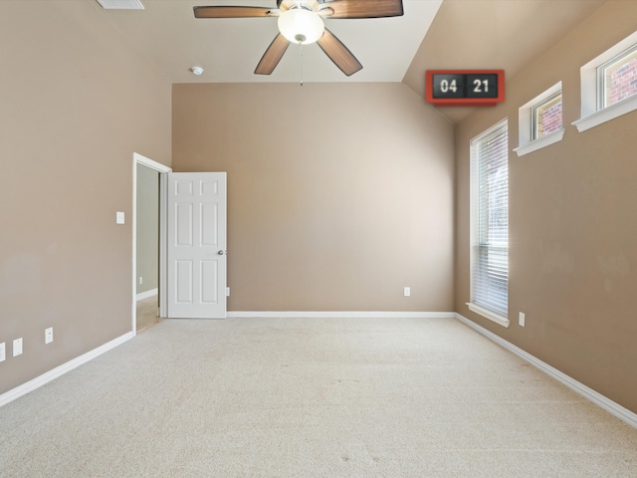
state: 4:21
